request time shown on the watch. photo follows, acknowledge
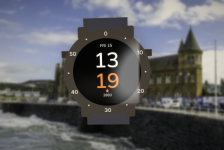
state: 13:19
